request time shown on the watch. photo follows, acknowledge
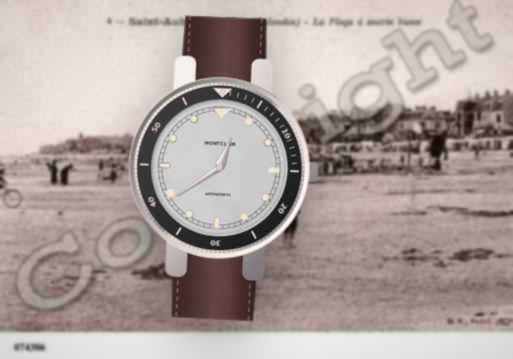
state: 12:39
